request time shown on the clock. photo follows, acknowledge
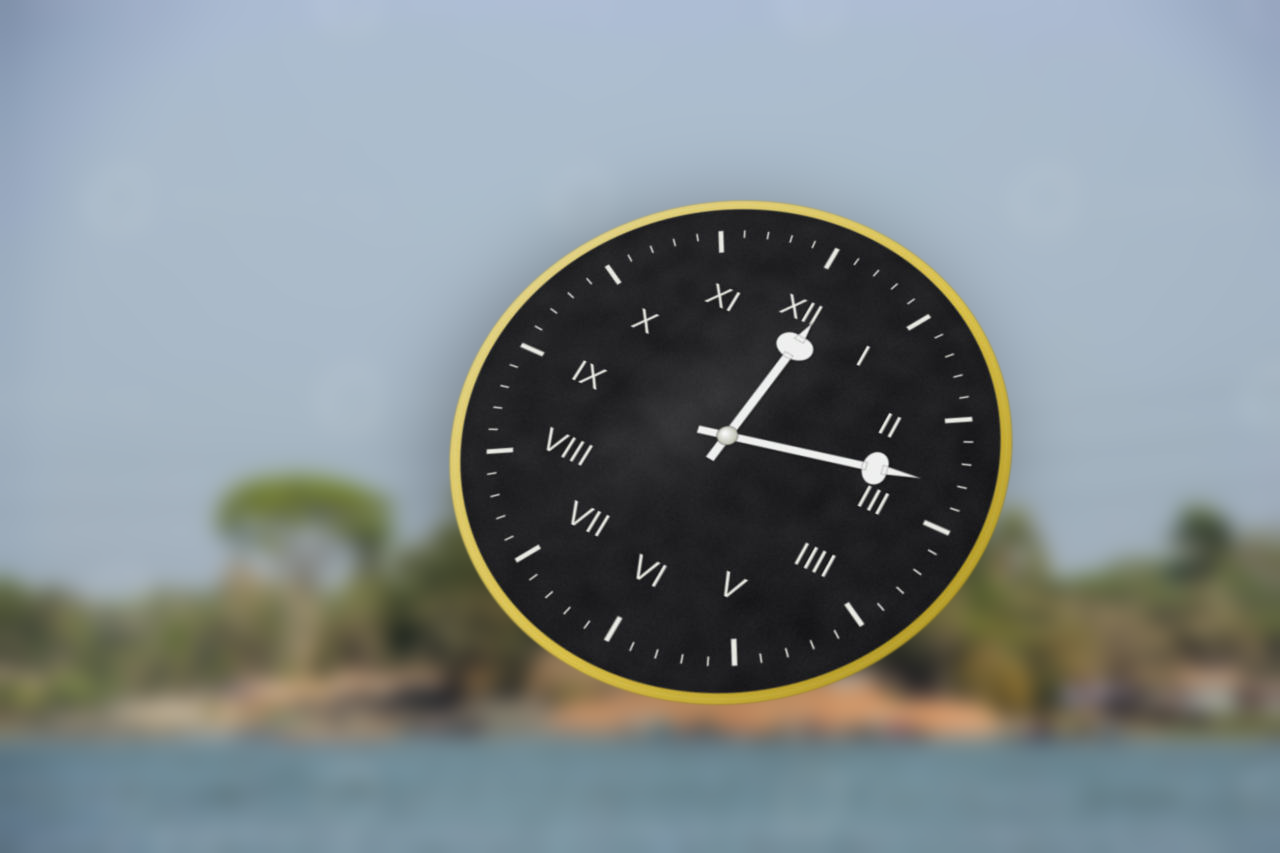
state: 12:13
